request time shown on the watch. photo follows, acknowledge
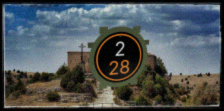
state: 2:28
